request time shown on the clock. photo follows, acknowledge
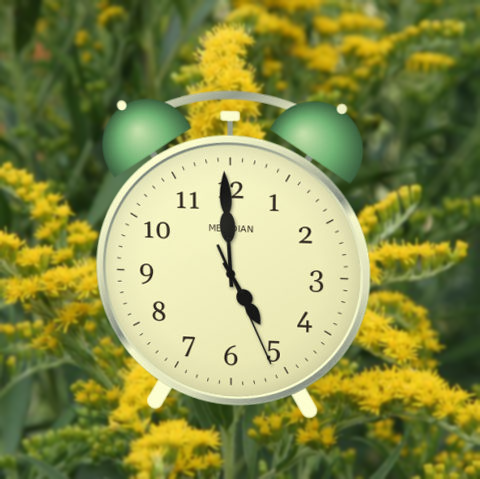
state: 4:59:26
